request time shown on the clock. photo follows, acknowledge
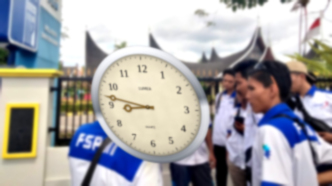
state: 8:47
